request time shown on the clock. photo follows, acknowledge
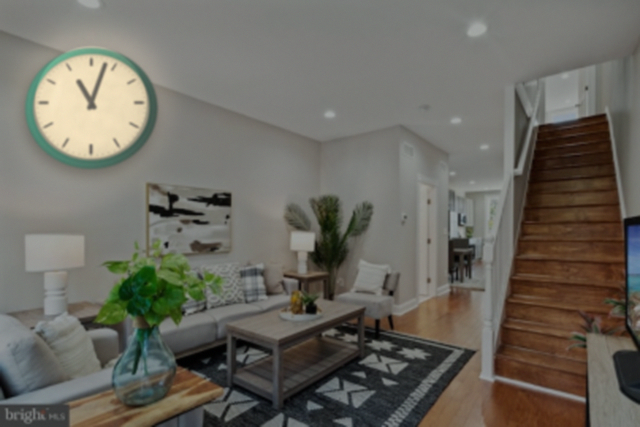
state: 11:03
